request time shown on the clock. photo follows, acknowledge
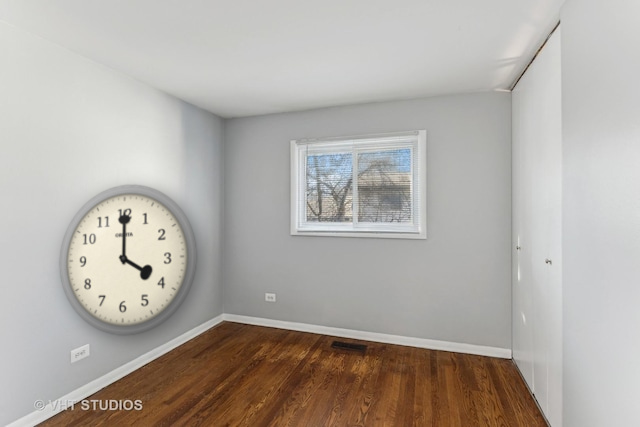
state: 4:00
